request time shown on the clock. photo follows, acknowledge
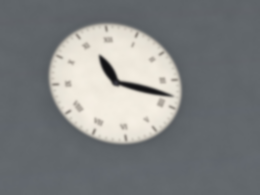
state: 11:18
